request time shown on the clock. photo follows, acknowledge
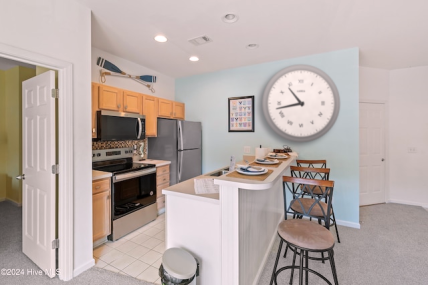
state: 10:43
